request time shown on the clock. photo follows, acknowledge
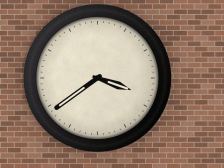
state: 3:39
